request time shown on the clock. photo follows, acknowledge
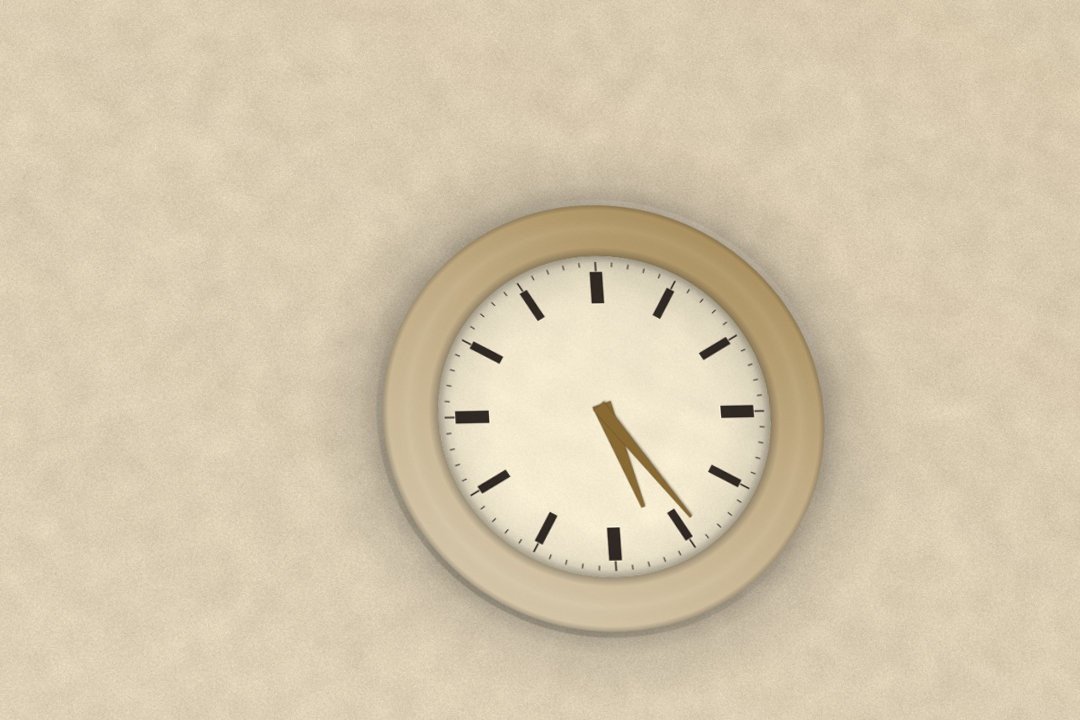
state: 5:24
